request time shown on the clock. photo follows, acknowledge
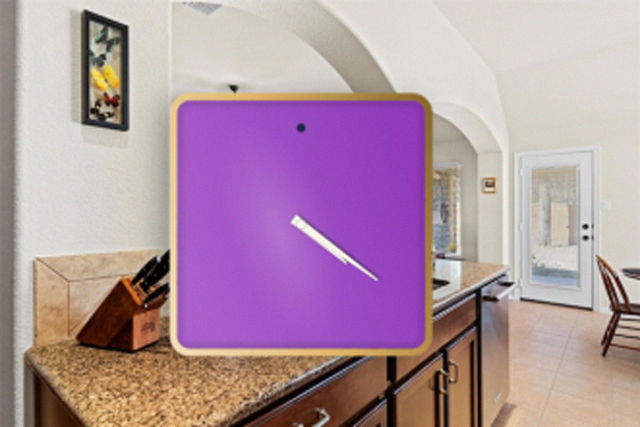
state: 4:21
